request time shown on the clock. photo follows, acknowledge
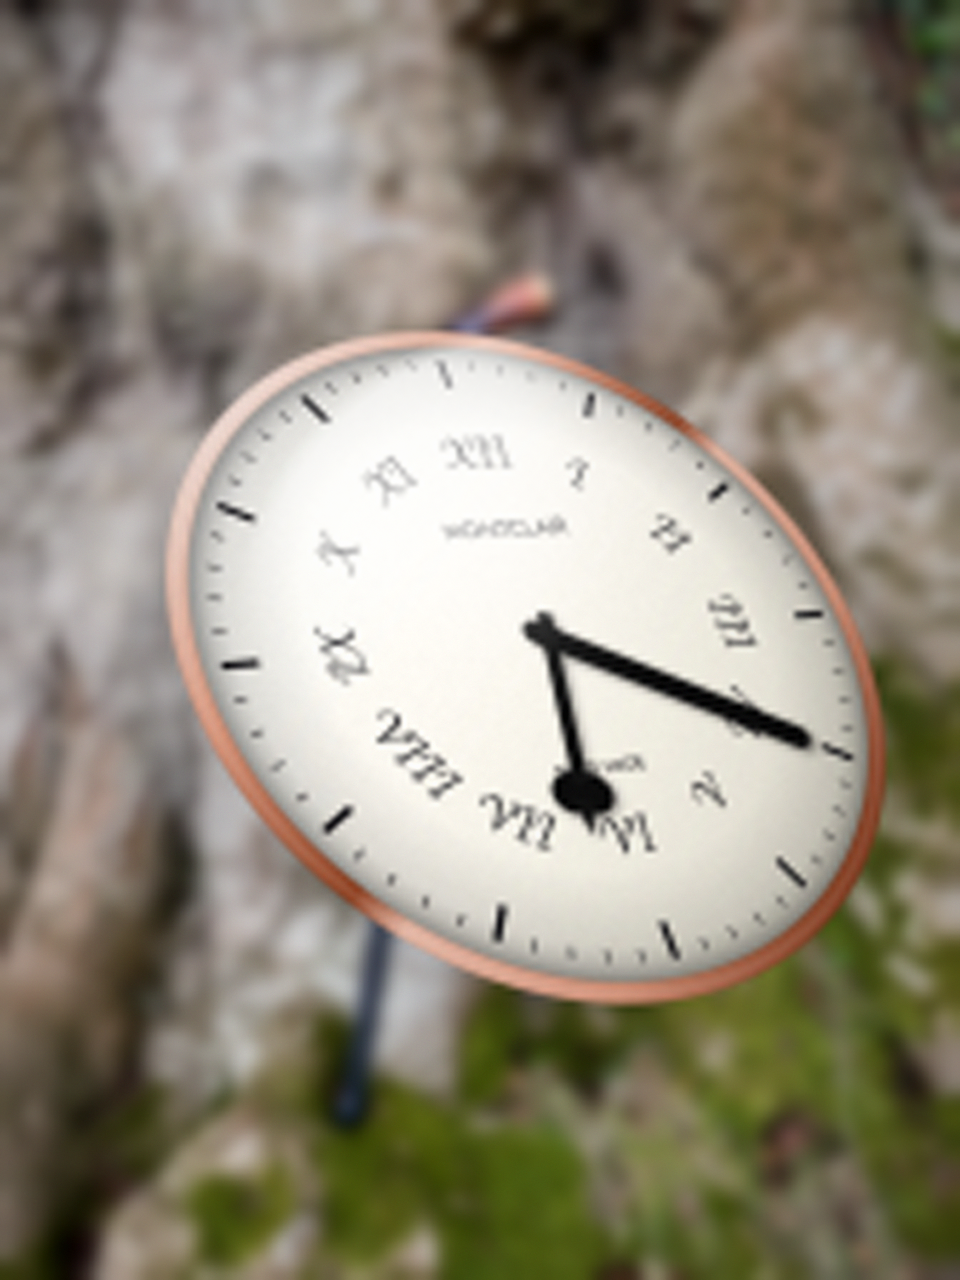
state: 6:20
